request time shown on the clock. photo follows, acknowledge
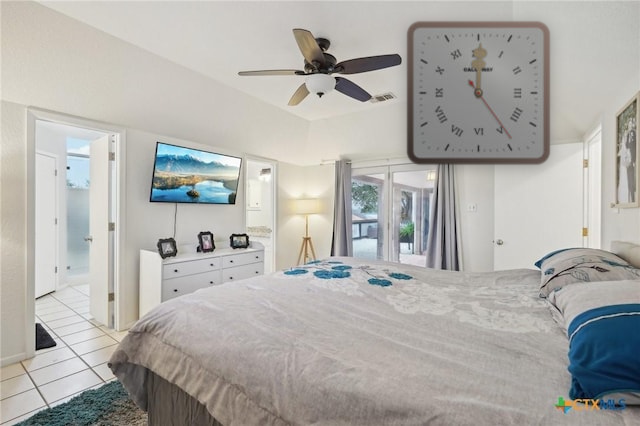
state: 12:00:24
